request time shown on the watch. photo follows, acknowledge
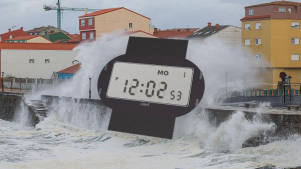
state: 12:02:53
